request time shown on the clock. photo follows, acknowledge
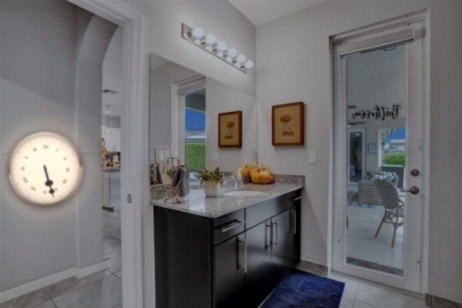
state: 5:27
